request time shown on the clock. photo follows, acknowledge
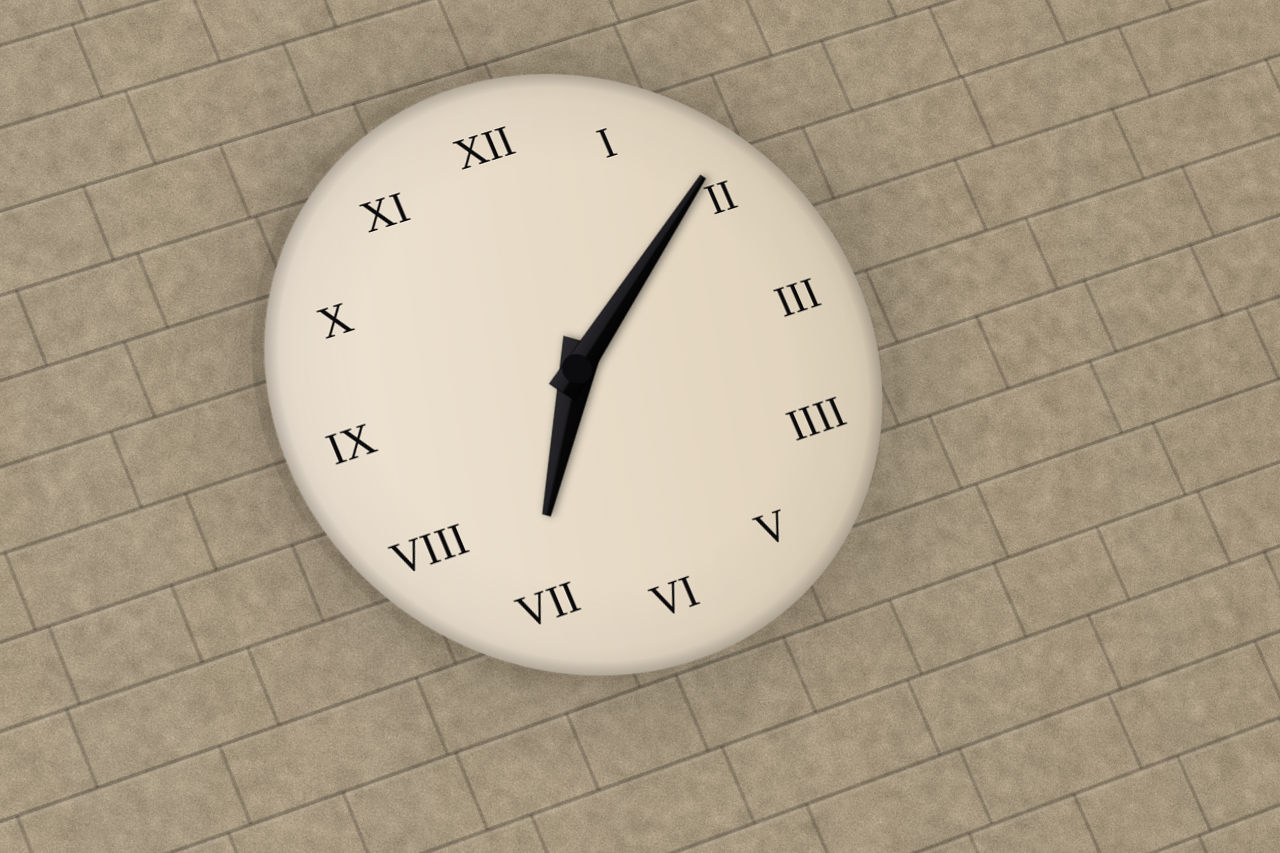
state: 7:09
